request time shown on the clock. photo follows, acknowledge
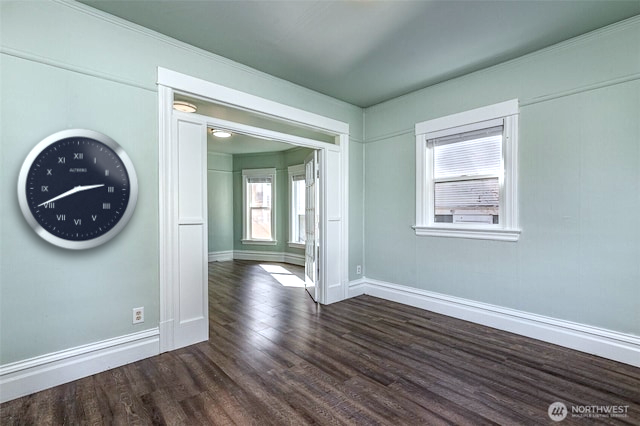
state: 2:41
